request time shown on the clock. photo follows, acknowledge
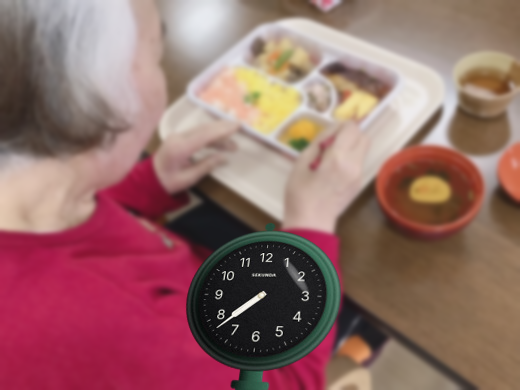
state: 7:38
